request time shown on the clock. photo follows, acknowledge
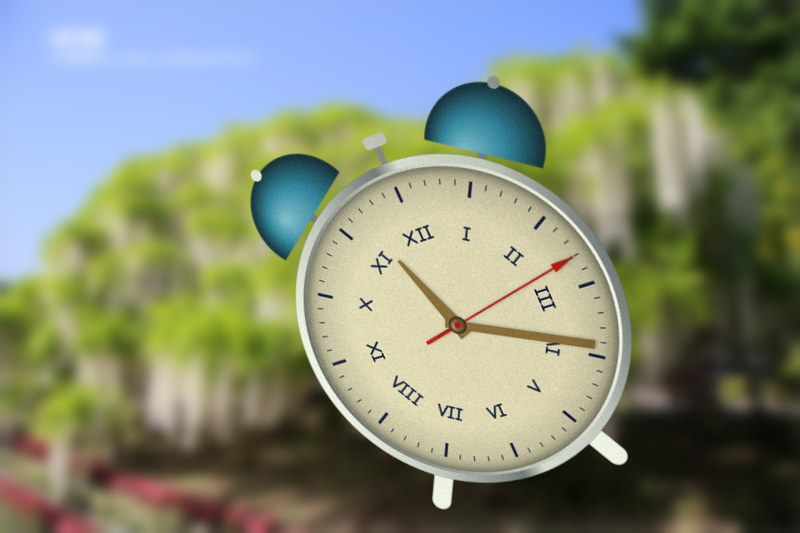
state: 11:19:13
